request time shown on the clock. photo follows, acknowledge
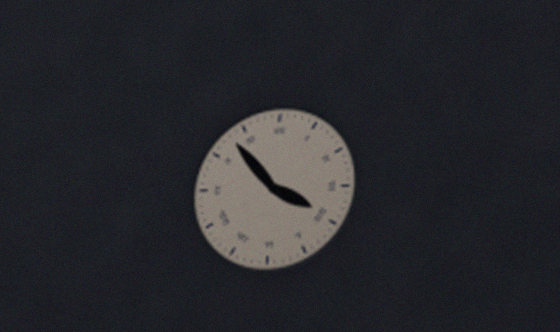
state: 3:53
